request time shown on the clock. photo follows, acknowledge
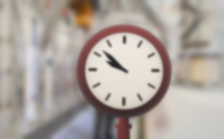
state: 9:52
